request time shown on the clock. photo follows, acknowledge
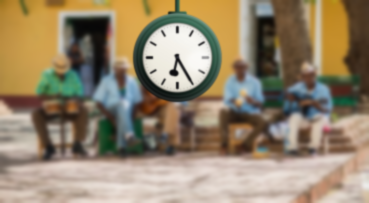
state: 6:25
